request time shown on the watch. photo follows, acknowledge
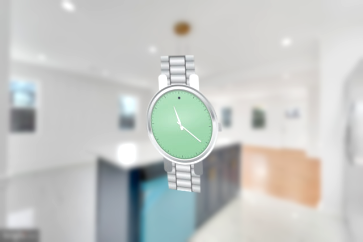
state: 11:21
